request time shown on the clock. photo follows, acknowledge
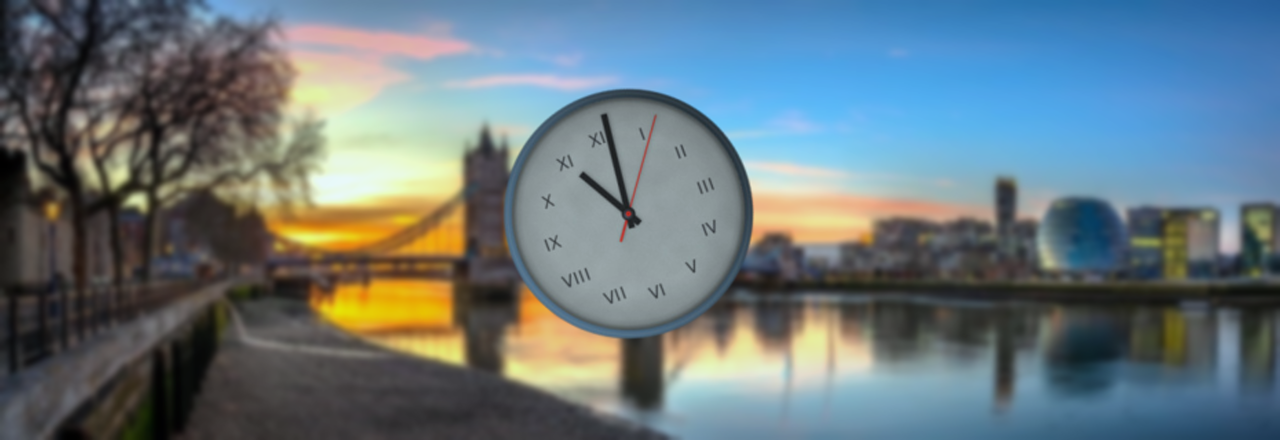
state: 11:01:06
